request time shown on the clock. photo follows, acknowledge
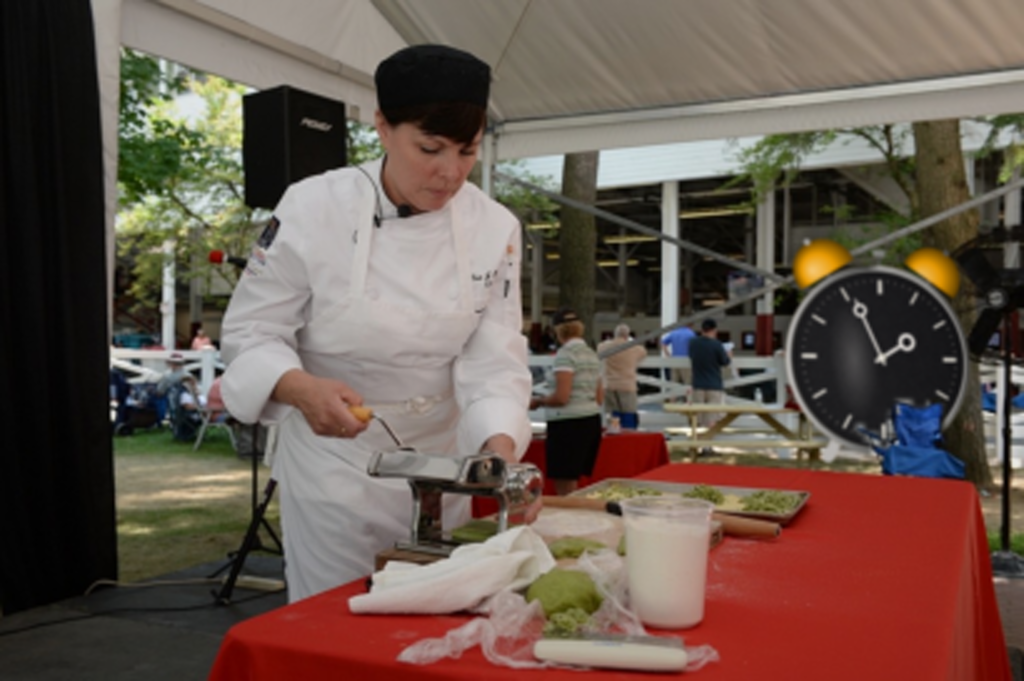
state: 1:56
